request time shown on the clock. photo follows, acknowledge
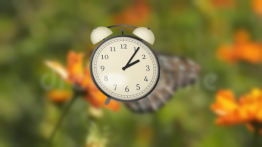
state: 2:06
